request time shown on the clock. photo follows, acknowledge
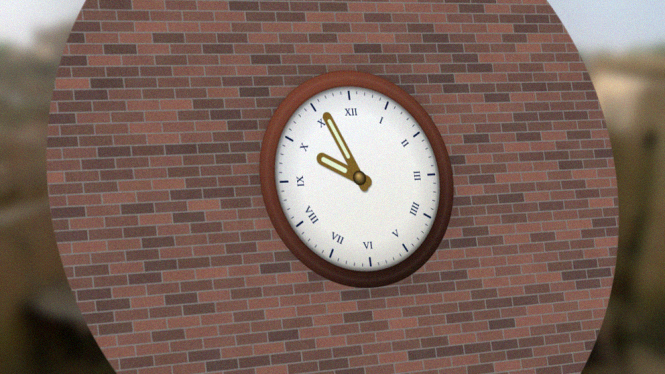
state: 9:56
